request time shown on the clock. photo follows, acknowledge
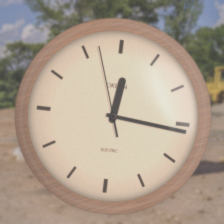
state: 12:15:57
